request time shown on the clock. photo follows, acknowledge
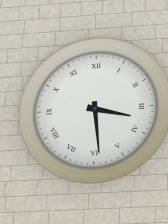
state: 3:29
